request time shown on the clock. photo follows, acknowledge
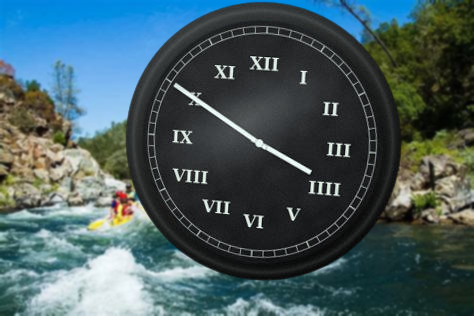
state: 3:50
